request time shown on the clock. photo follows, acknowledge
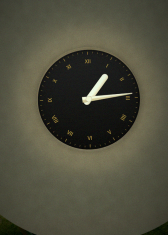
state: 1:14
